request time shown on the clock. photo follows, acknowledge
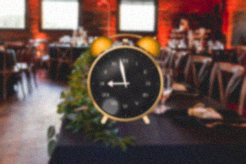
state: 8:58
